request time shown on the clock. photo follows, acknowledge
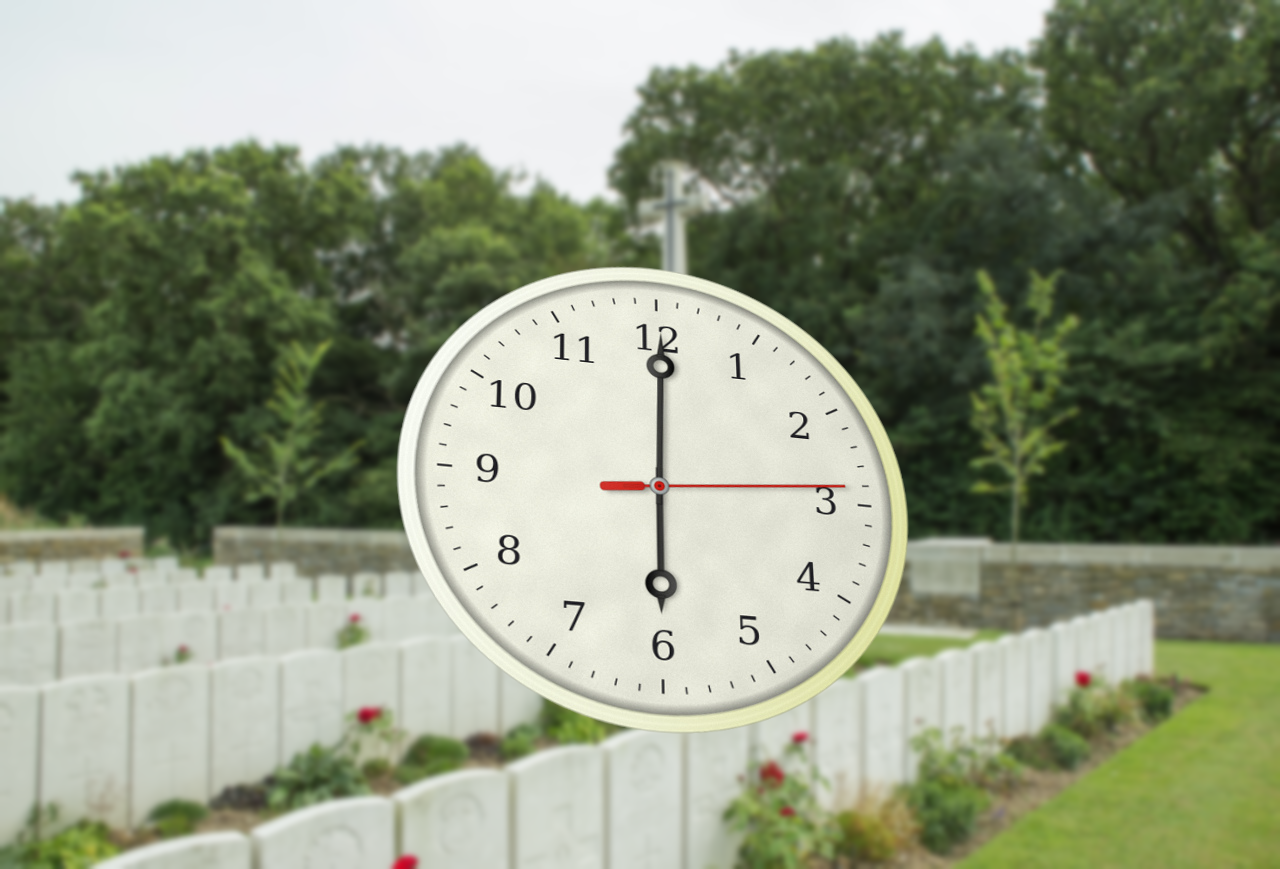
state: 6:00:14
